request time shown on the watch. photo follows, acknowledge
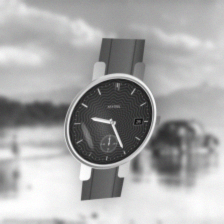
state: 9:25
